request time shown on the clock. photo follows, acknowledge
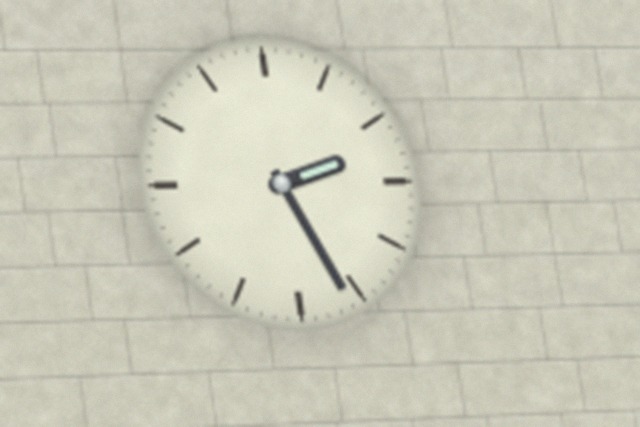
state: 2:26
